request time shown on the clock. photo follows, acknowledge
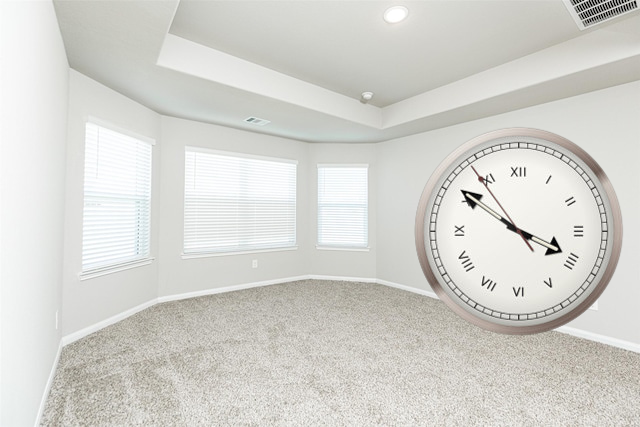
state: 3:50:54
